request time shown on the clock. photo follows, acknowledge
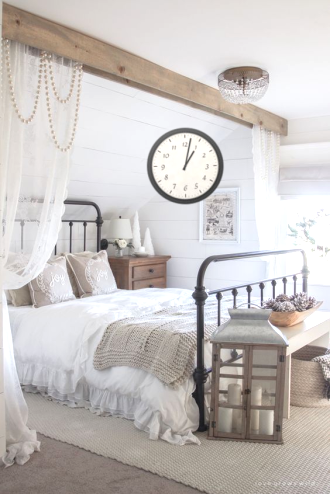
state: 1:02
